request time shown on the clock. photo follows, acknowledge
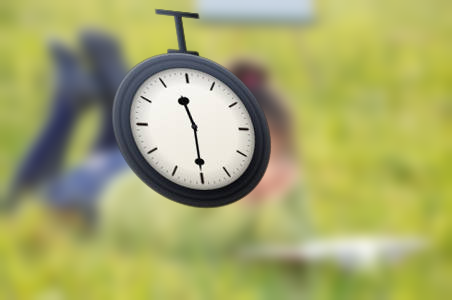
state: 11:30
